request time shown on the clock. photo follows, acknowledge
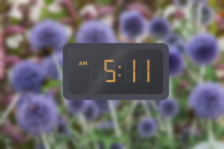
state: 5:11
